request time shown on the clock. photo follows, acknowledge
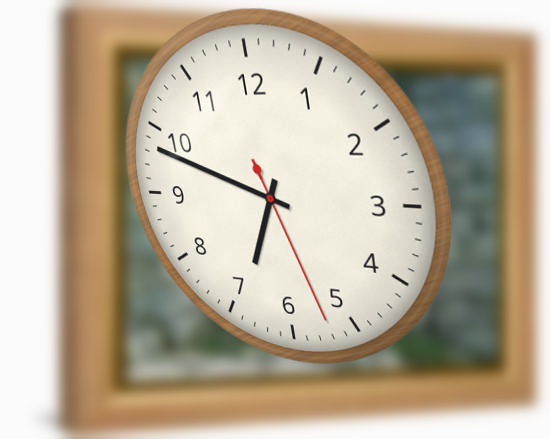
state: 6:48:27
